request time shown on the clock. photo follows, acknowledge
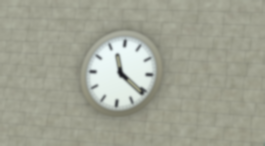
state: 11:21
